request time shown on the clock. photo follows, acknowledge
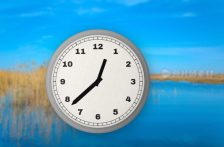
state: 12:38
